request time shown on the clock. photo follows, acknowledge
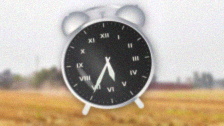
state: 5:35
